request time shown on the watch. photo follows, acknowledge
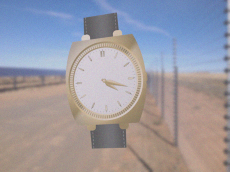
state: 4:18
